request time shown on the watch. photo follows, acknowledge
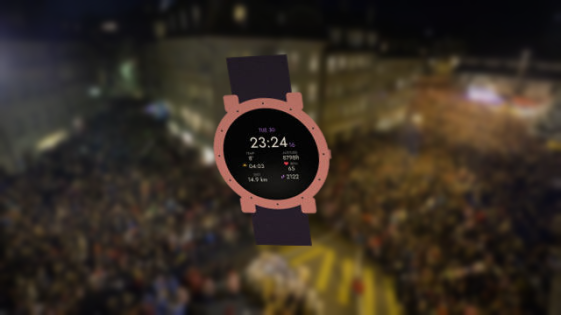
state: 23:24
